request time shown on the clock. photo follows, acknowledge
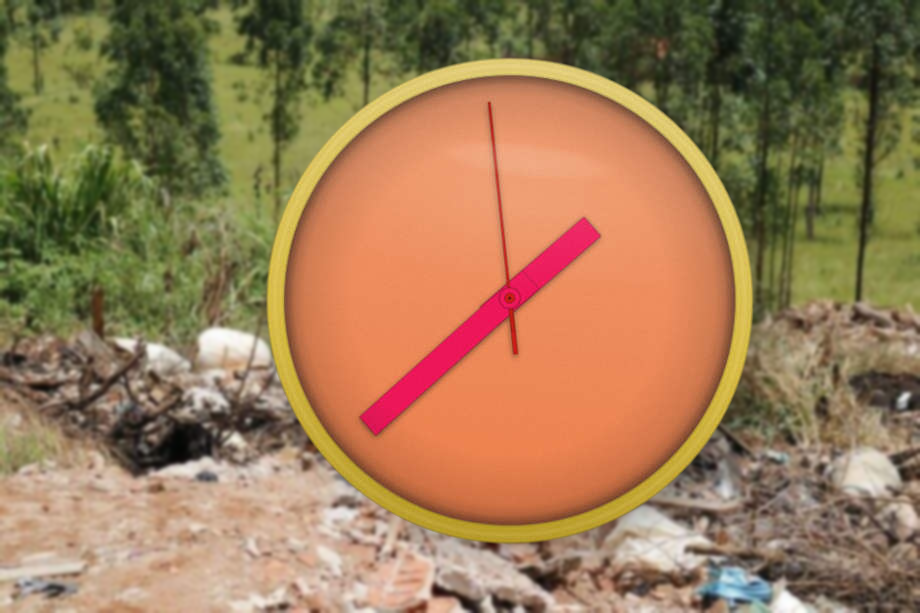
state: 1:37:59
